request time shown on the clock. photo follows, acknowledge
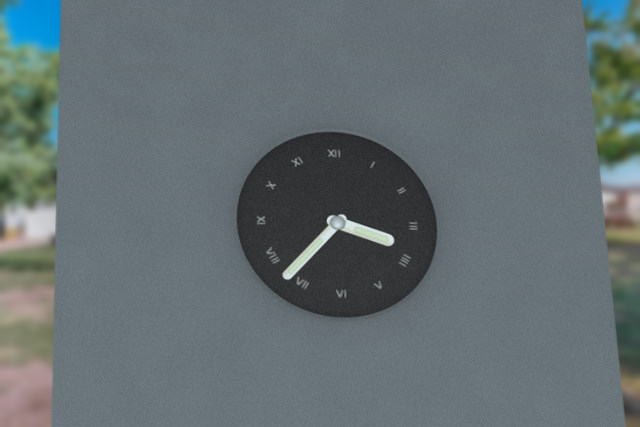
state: 3:37
